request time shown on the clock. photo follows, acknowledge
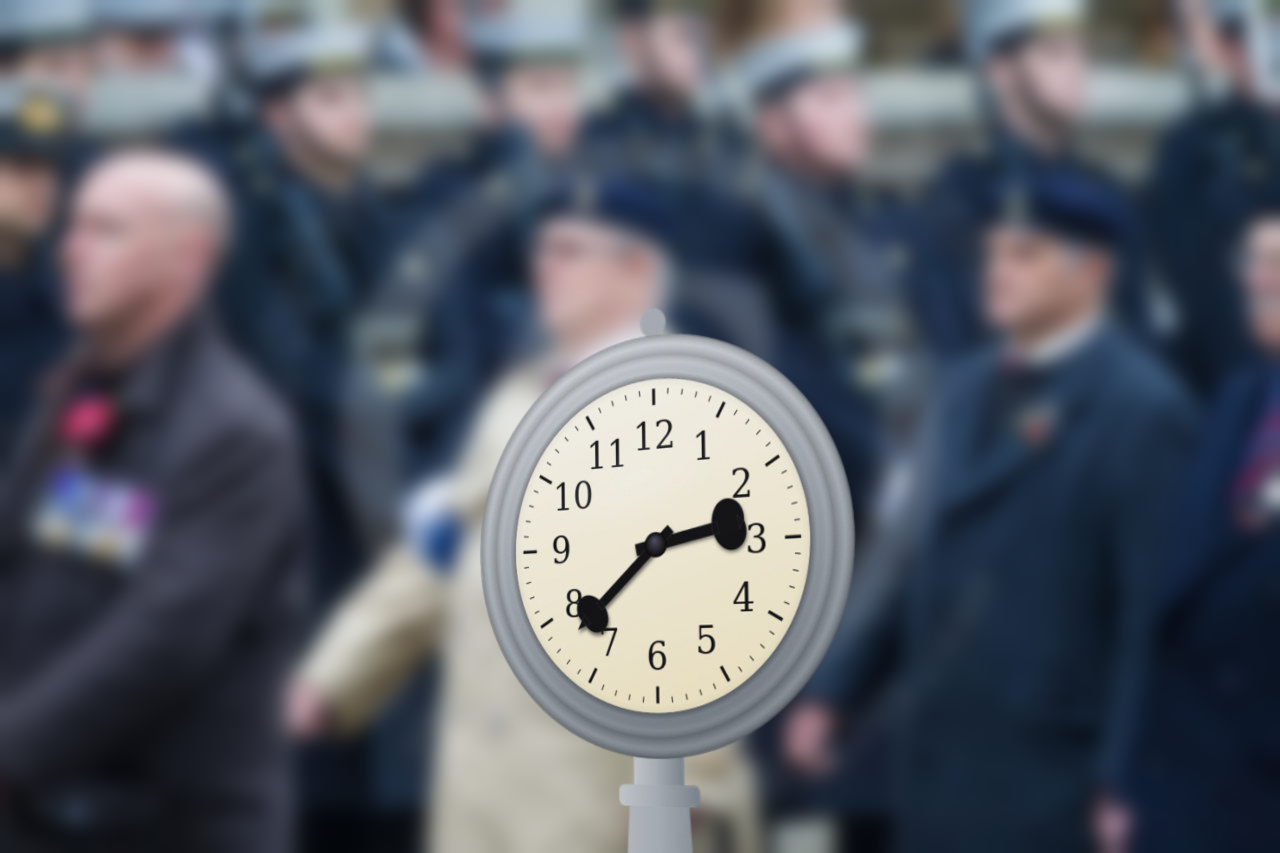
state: 2:38
